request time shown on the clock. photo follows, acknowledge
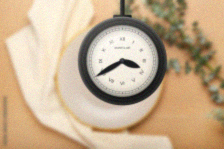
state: 3:40
